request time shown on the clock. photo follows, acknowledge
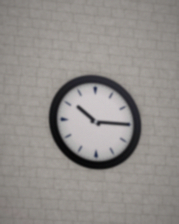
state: 10:15
